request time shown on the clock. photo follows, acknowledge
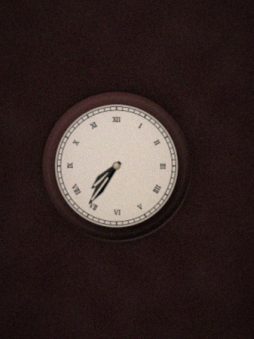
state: 7:36
